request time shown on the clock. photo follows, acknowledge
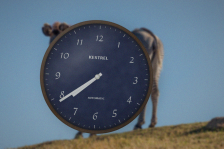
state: 7:39
